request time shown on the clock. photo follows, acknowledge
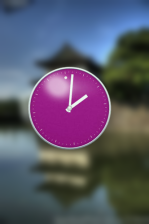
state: 2:02
